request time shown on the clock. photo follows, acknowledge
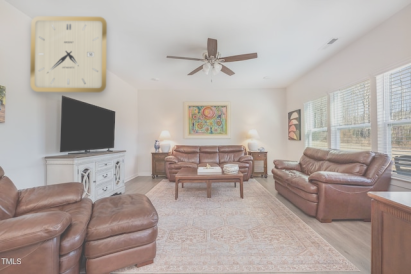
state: 4:38
